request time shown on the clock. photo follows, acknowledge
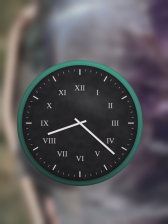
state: 8:22
